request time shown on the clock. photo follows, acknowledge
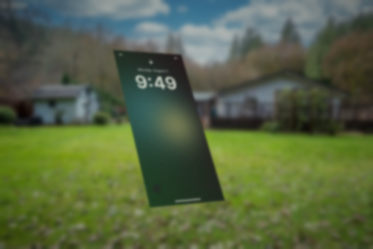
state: 9:49
